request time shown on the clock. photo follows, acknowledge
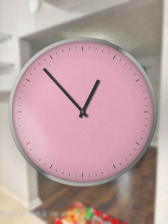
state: 12:53
